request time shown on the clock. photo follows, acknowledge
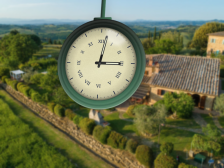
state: 3:02
